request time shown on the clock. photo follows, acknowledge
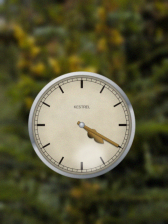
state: 4:20
